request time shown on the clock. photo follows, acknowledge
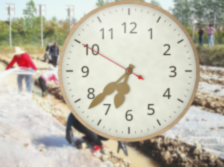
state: 6:37:50
